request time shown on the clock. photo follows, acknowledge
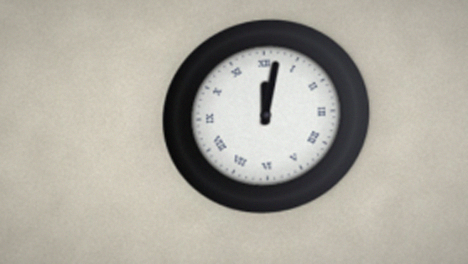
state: 12:02
